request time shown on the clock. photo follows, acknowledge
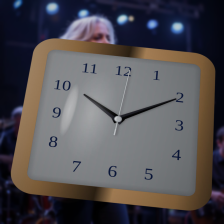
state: 10:10:01
